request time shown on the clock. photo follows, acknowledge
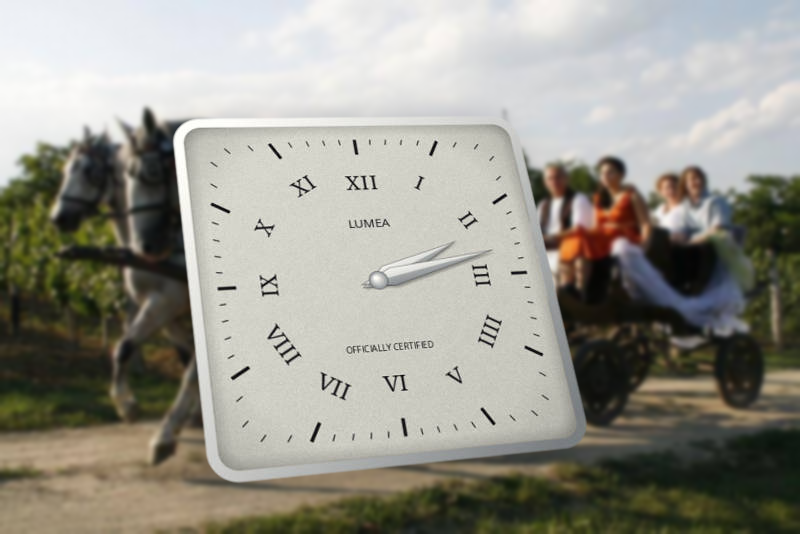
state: 2:13
